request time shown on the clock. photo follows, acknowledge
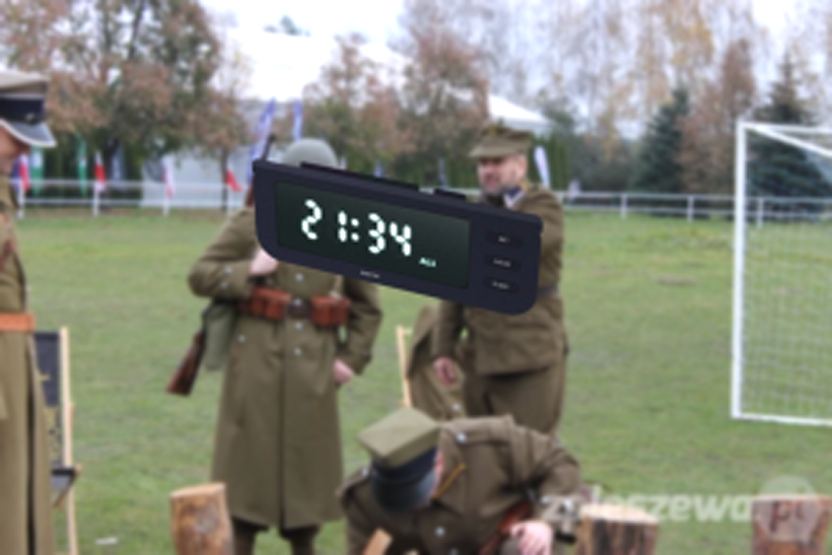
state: 21:34
